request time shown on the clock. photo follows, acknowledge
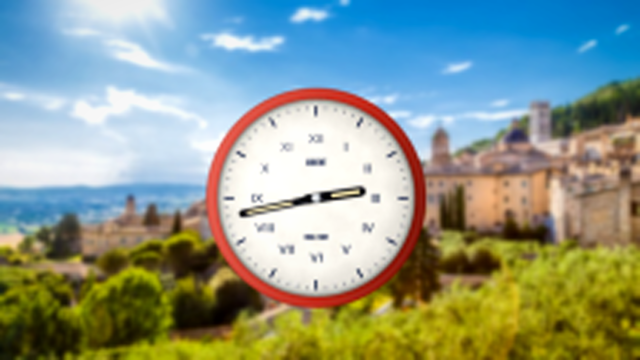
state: 2:43
